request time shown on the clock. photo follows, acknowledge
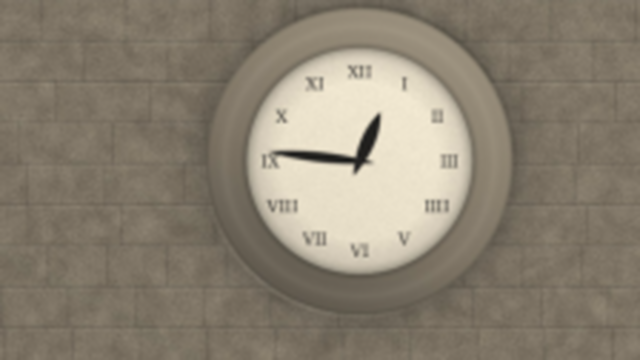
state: 12:46
